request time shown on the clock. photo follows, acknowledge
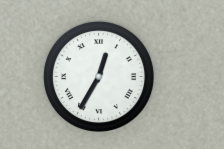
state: 12:35
